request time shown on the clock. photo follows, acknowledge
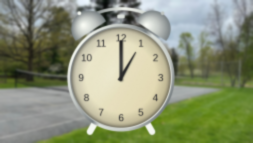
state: 1:00
